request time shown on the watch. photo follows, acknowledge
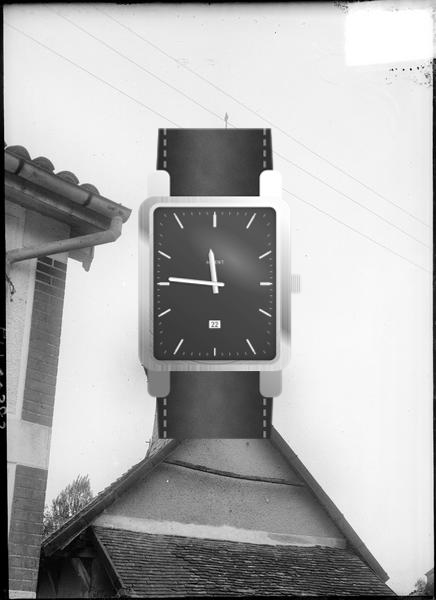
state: 11:46
